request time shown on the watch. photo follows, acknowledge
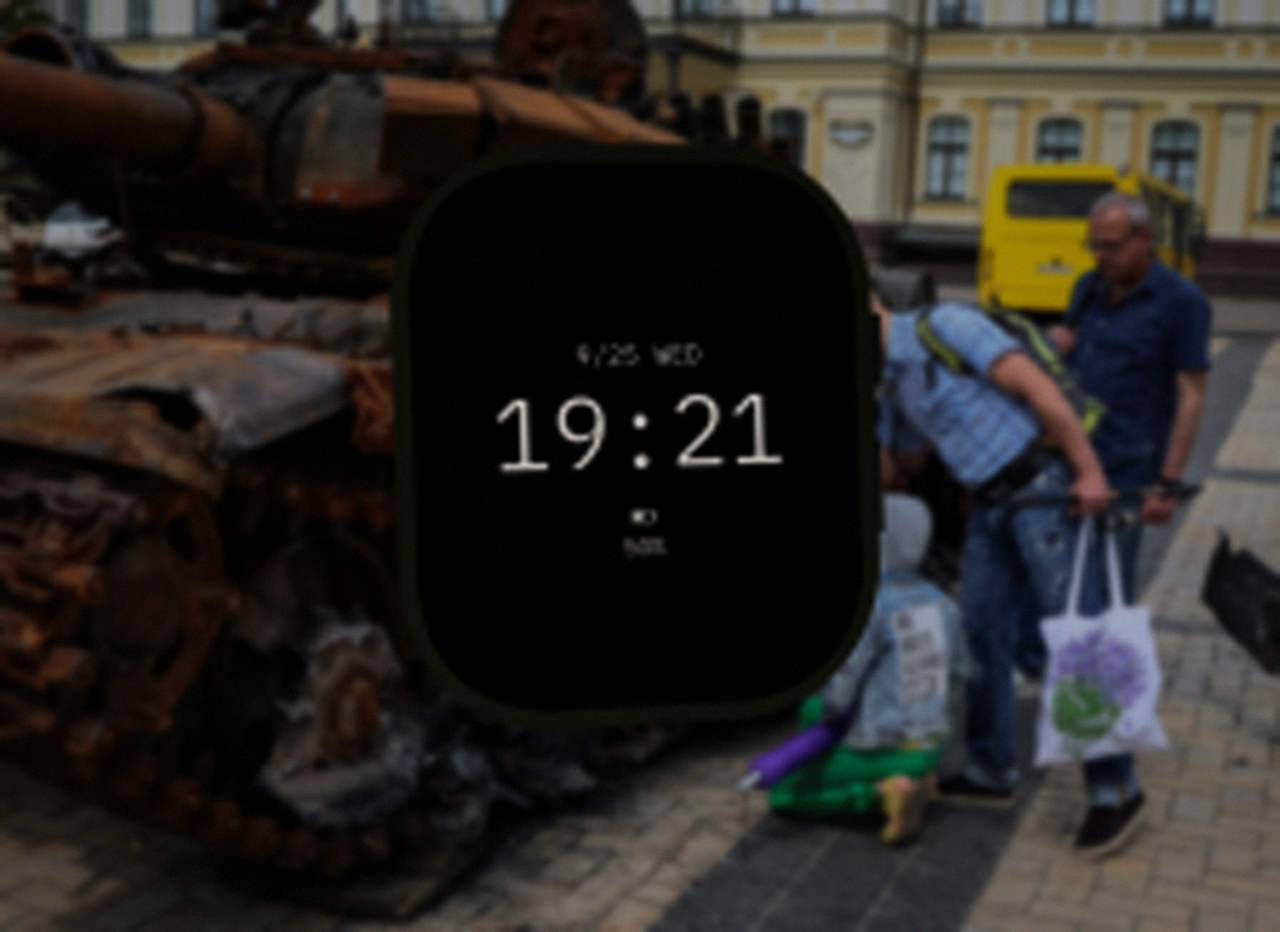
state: 19:21
